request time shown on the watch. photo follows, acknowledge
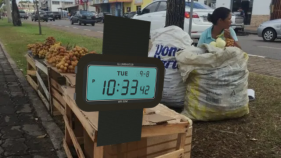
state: 10:33:42
